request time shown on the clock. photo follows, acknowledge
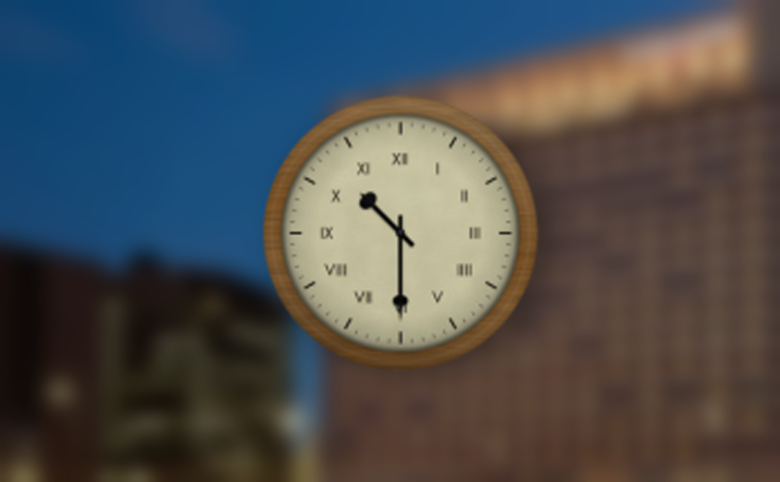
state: 10:30
